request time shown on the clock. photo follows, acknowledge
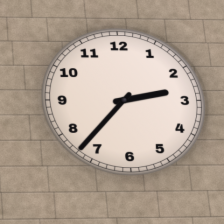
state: 2:37
